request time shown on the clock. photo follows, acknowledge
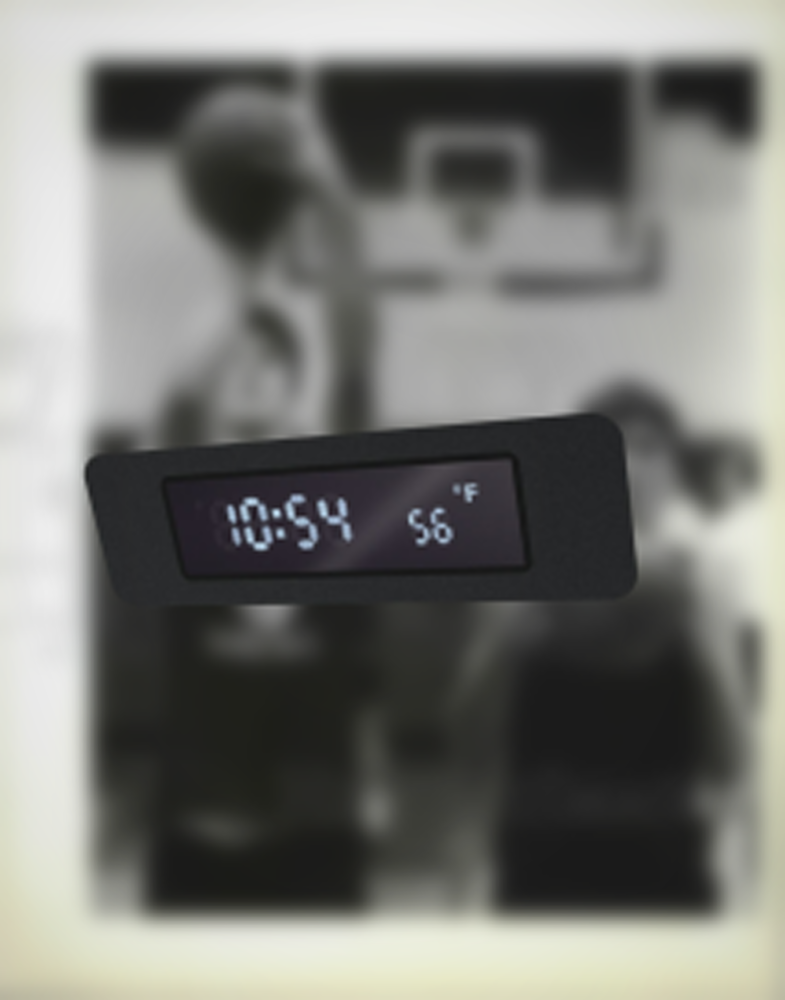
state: 10:54
